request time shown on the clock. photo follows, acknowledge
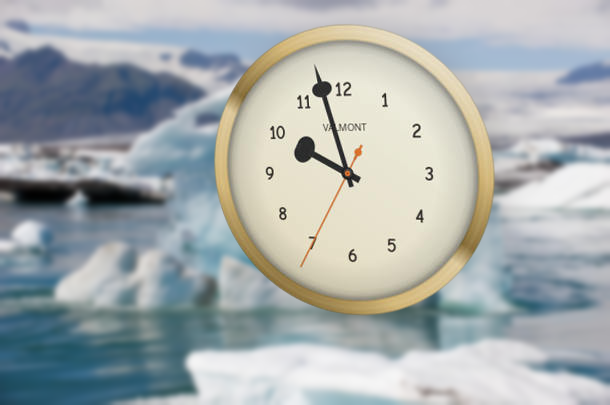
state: 9:57:35
